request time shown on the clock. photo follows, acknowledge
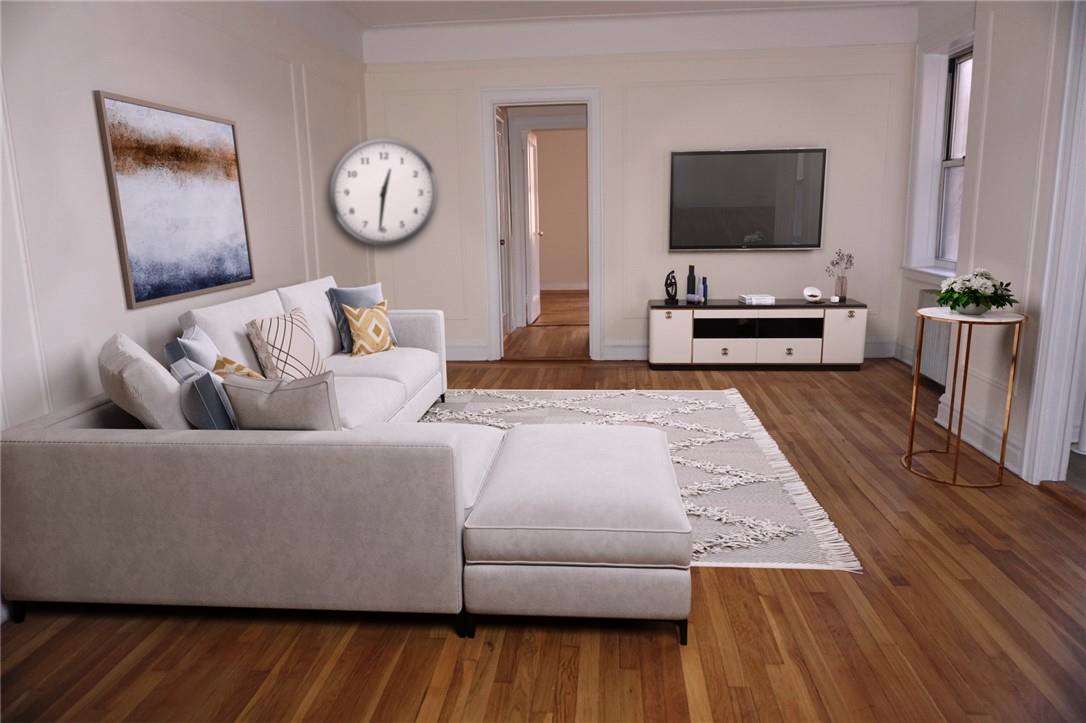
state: 12:31
